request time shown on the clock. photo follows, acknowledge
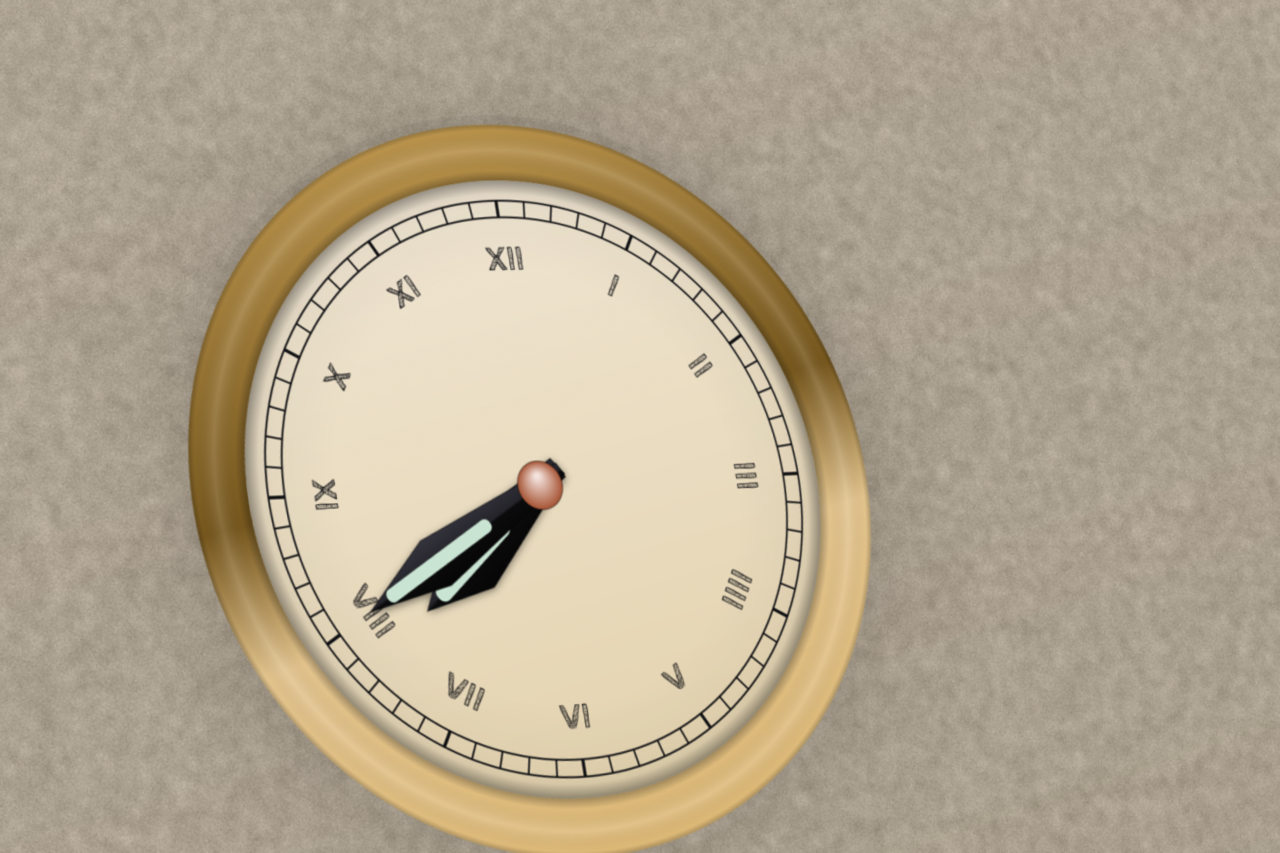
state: 7:40
